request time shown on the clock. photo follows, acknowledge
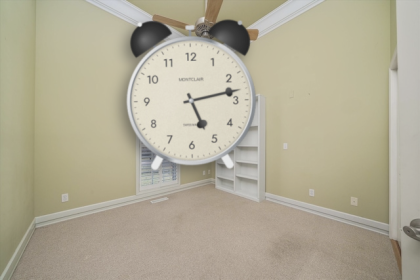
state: 5:13
